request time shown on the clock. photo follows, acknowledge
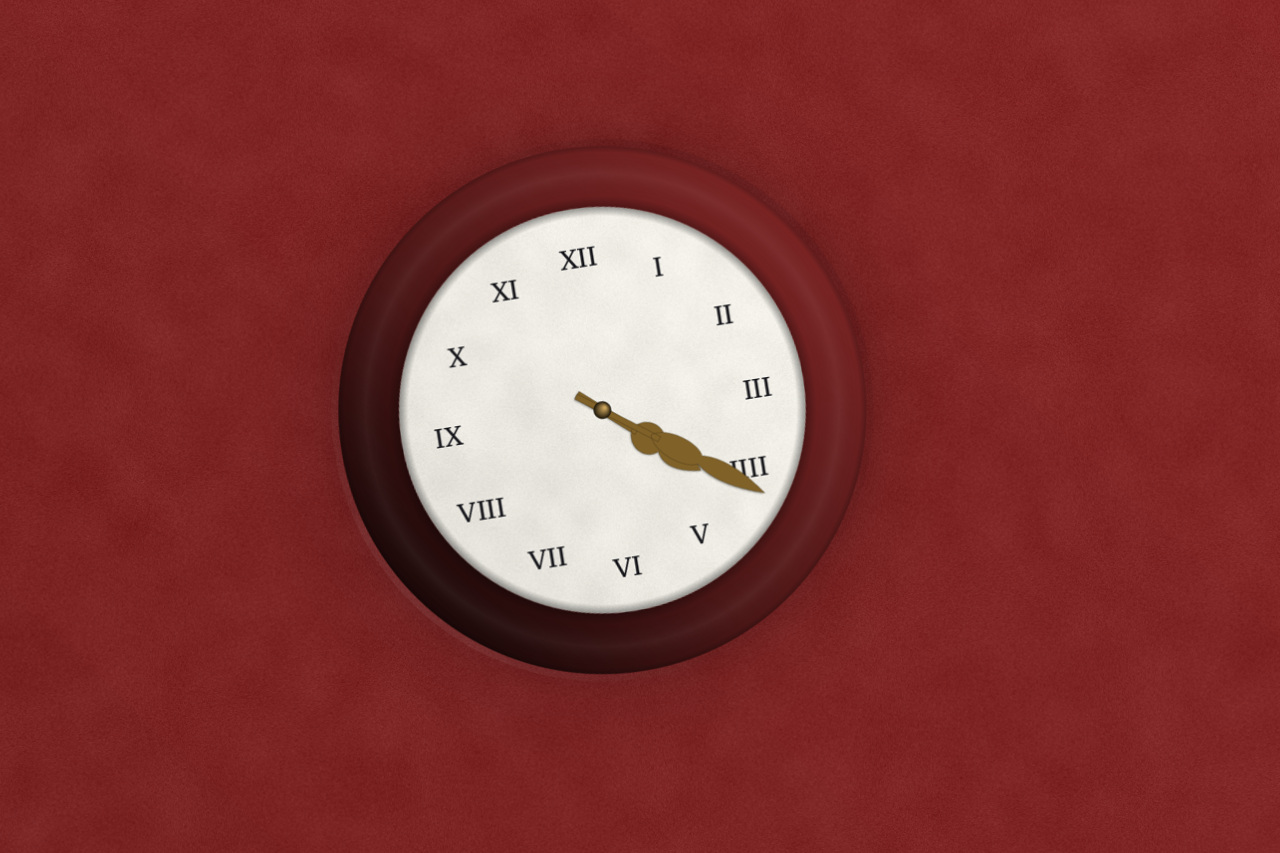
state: 4:21
